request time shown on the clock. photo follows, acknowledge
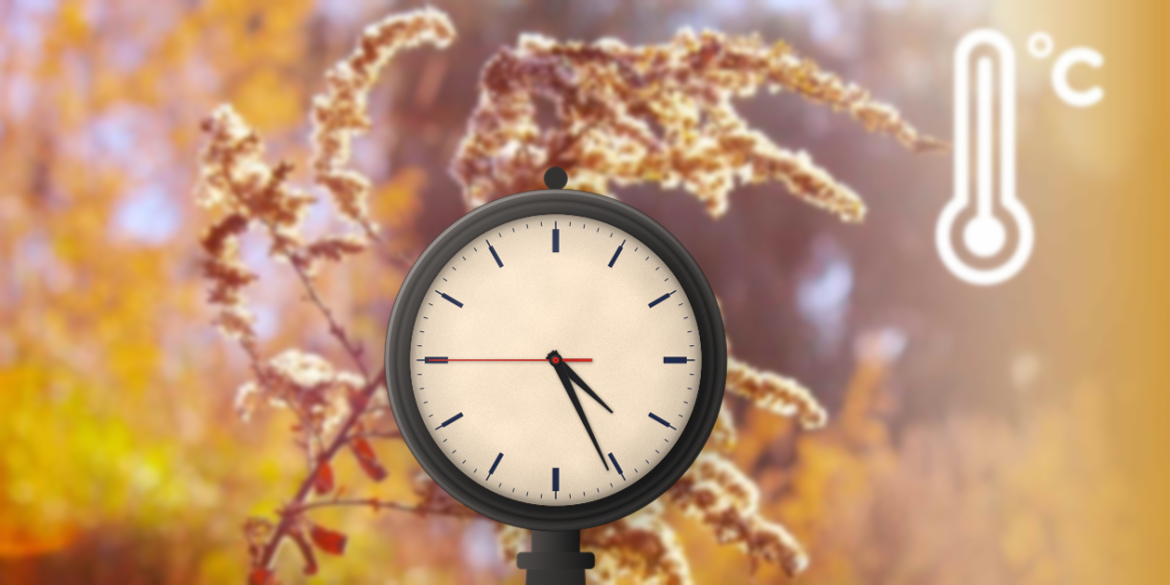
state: 4:25:45
